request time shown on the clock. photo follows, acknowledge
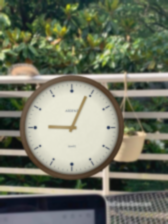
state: 9:04
